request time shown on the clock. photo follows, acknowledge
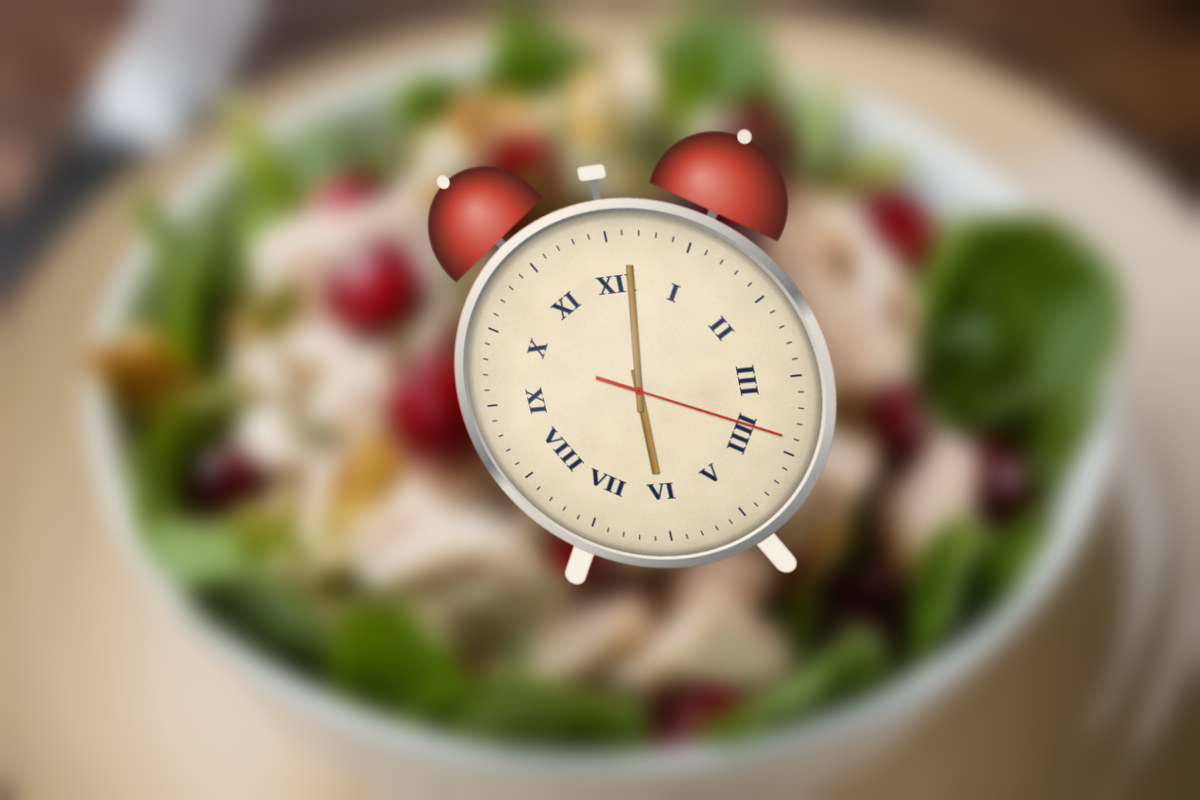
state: 6:01:19
